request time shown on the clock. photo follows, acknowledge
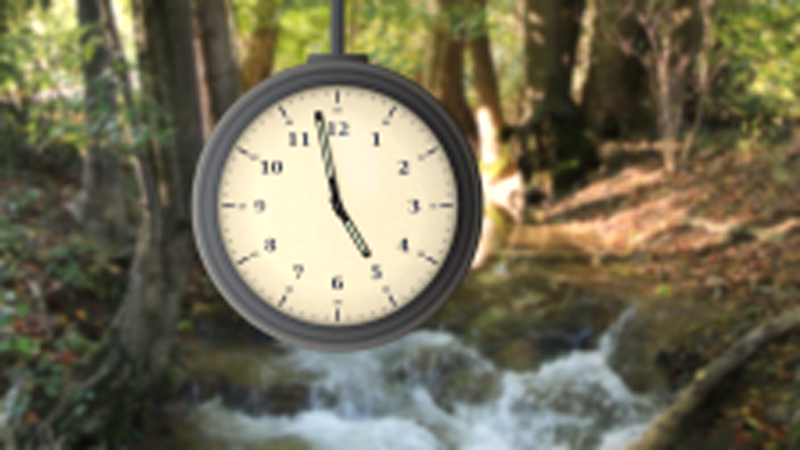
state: 4:58
